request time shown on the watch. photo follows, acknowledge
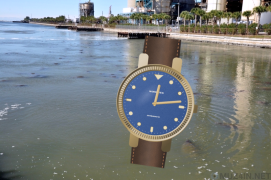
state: 12:13
